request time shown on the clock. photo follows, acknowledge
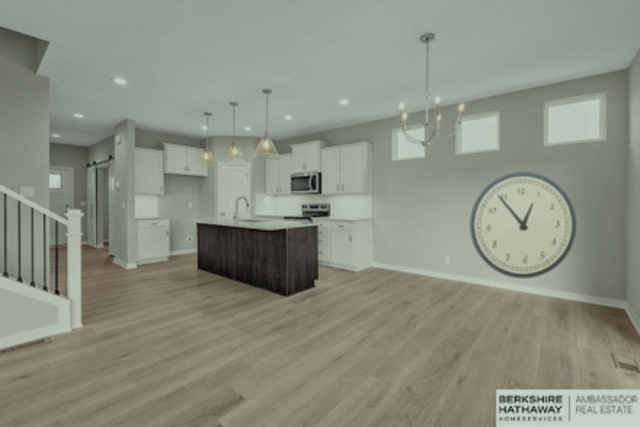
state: 12:54
